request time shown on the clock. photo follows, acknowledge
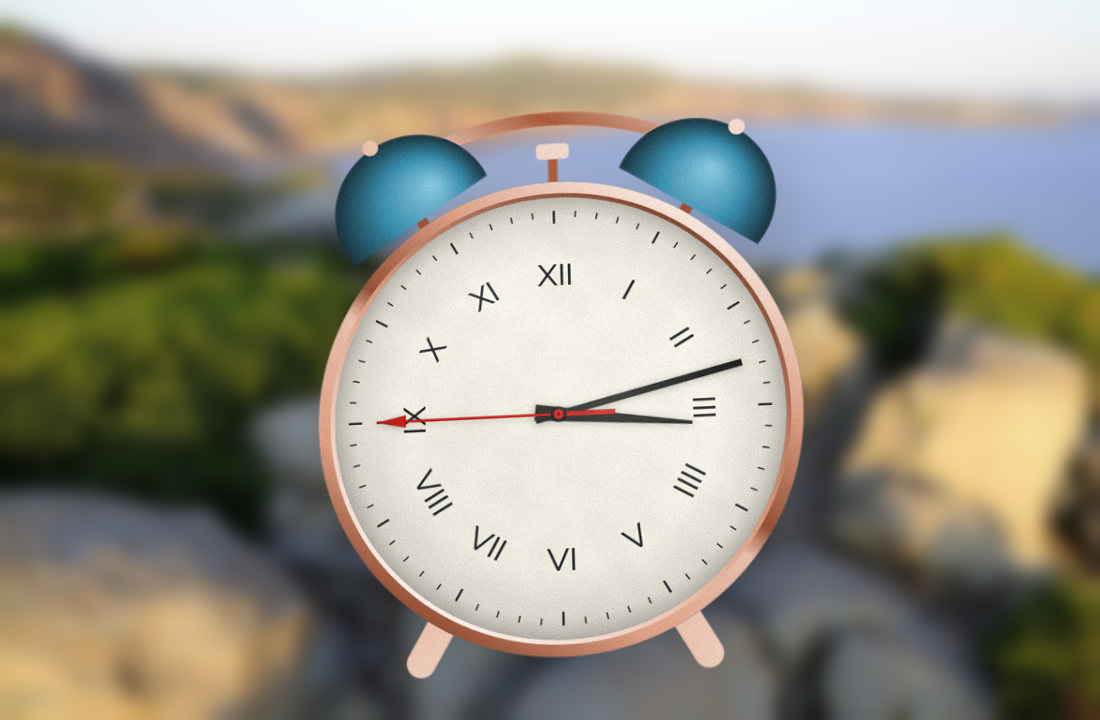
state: 3:12:45
